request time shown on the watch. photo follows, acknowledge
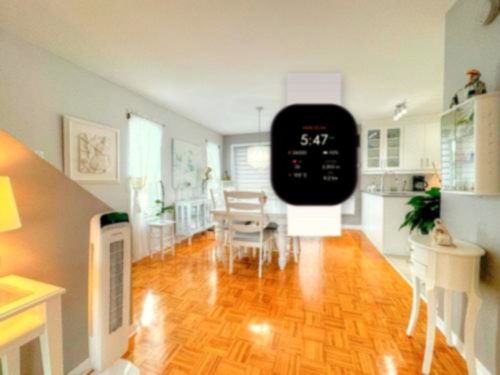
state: 5:47
